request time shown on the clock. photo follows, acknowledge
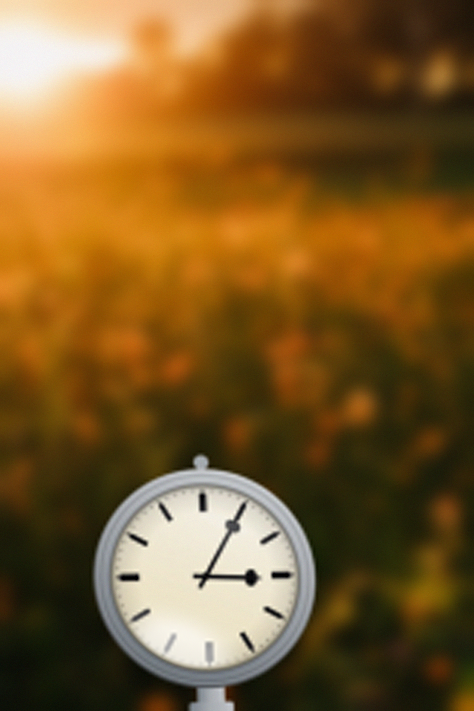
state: 3:05
